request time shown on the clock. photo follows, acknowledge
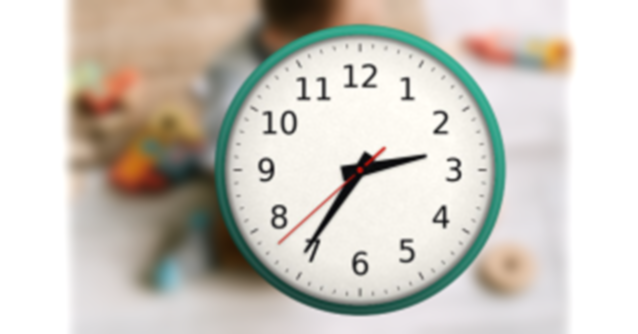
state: 2:35:38
